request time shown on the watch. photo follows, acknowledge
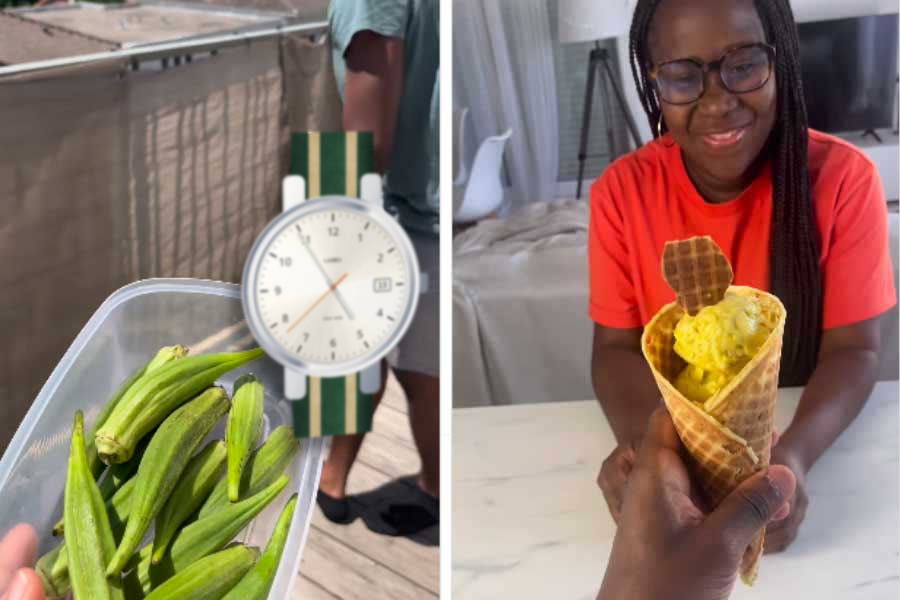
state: 4:54:38
